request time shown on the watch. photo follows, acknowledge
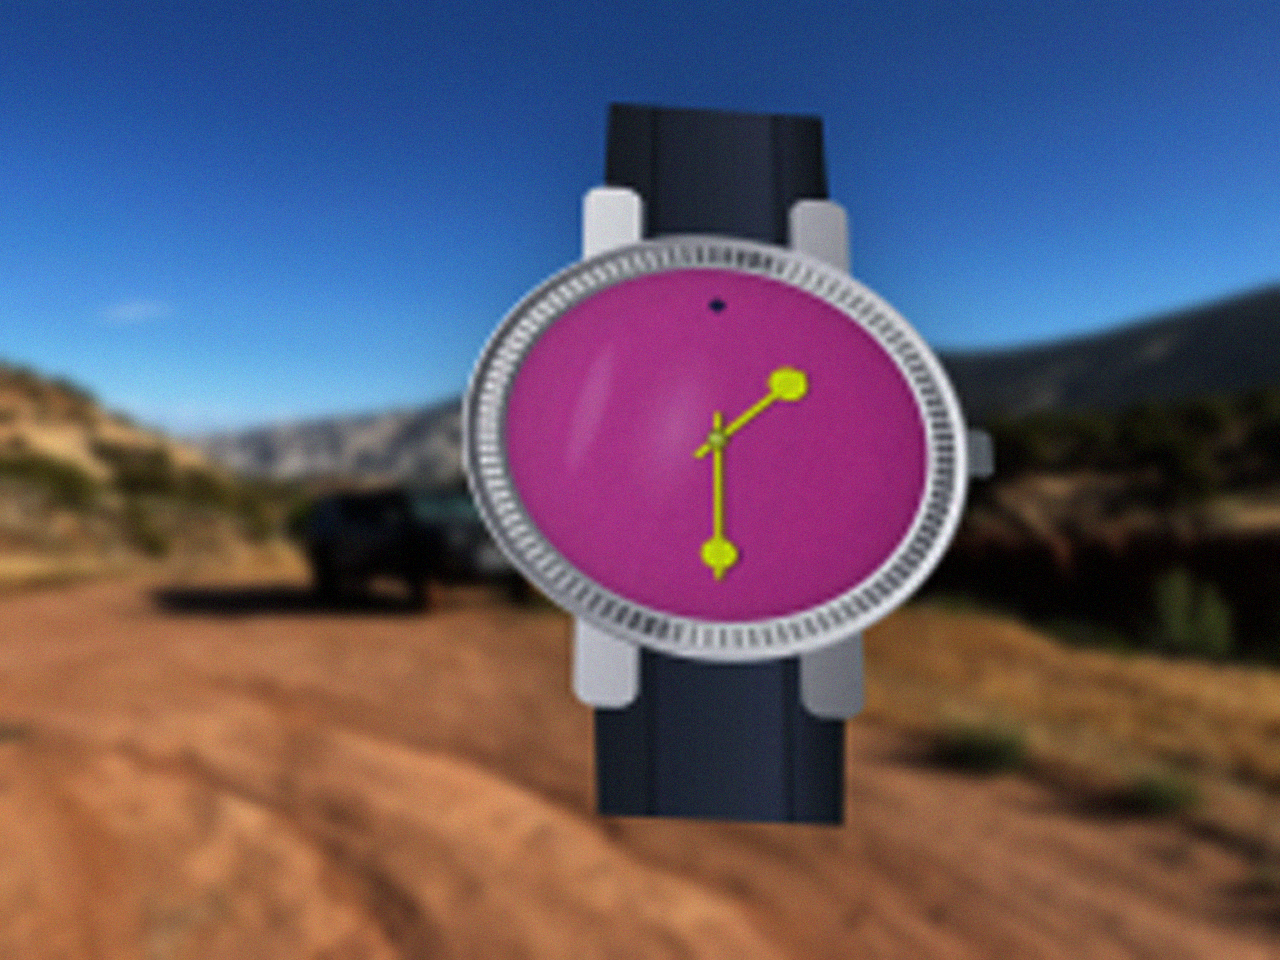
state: 1:30
